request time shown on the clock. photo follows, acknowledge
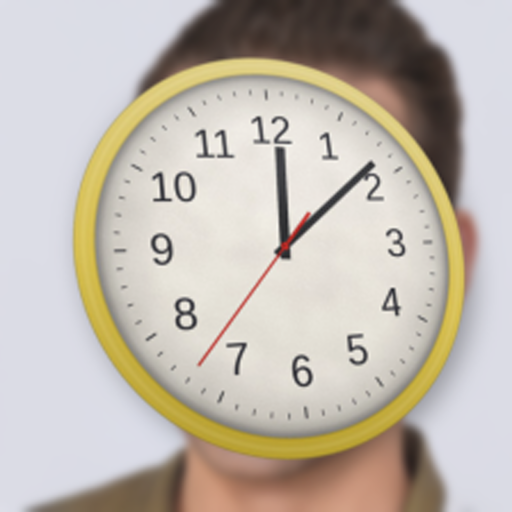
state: 12:08:37
